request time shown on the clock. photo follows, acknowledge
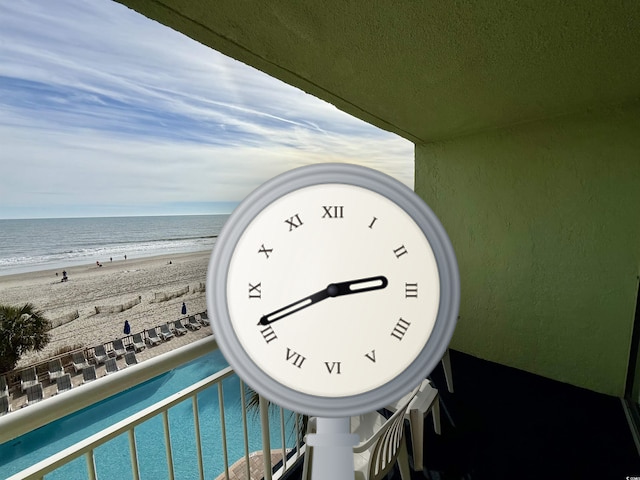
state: 2:41
